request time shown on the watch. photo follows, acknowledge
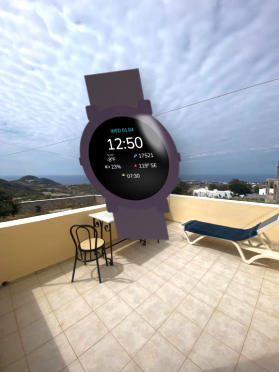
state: 12:50
